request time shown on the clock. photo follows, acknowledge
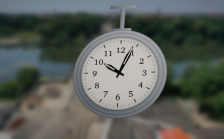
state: 10:04
